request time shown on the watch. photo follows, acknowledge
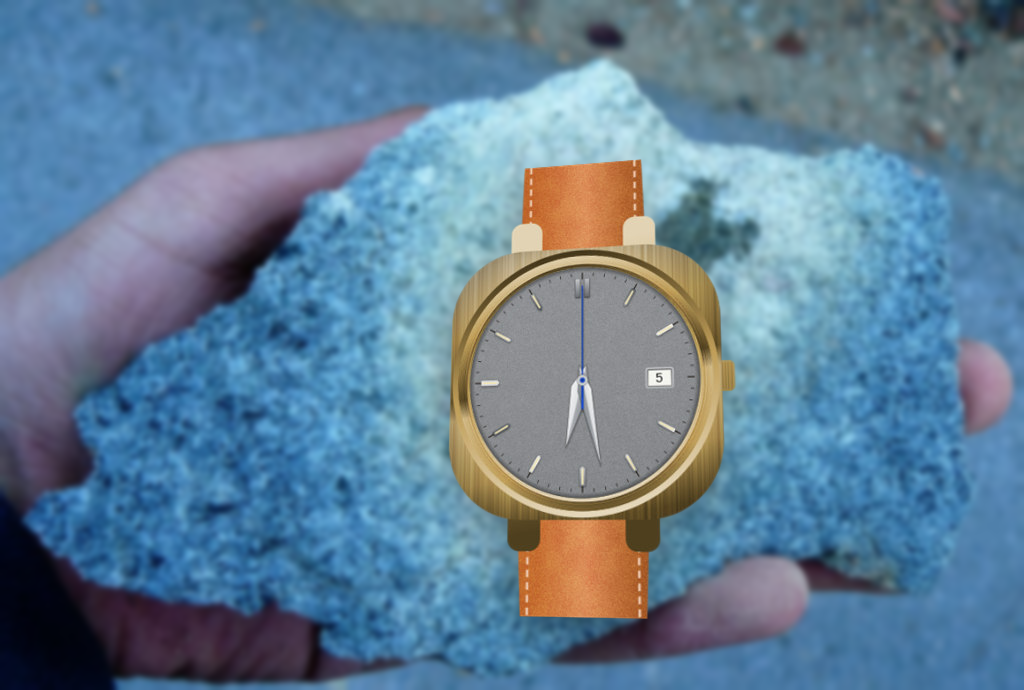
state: 6:28:00
